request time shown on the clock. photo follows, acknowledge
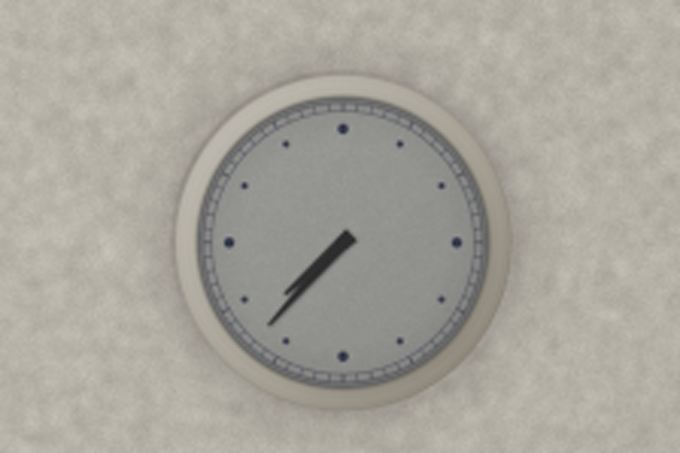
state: 7:37
